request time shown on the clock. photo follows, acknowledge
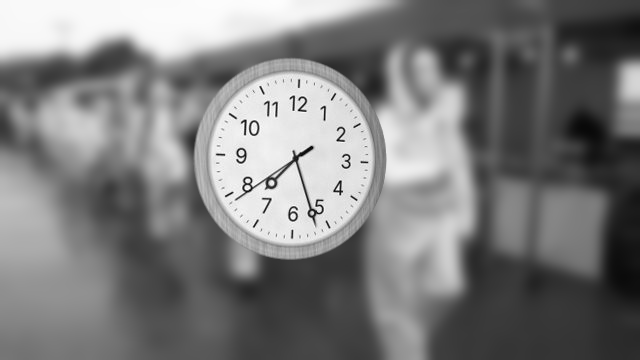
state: 7:26:39
